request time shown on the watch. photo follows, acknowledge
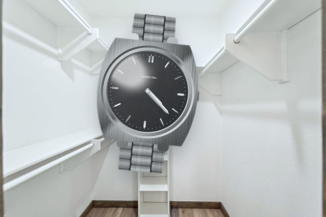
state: 4:22
